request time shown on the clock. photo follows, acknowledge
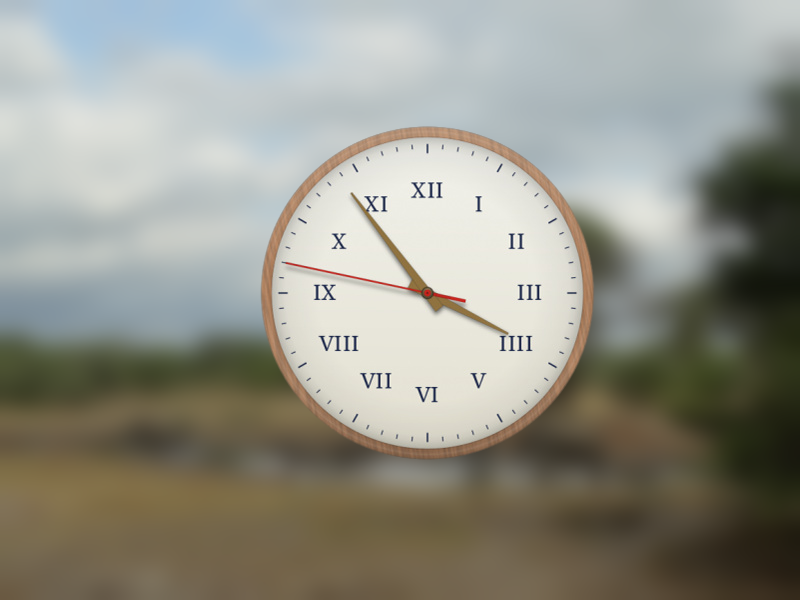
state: 3:53:47
